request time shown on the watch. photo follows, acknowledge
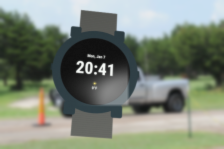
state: 20:41
